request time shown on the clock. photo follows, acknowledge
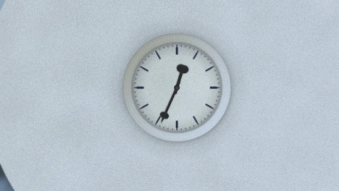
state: 12:34
